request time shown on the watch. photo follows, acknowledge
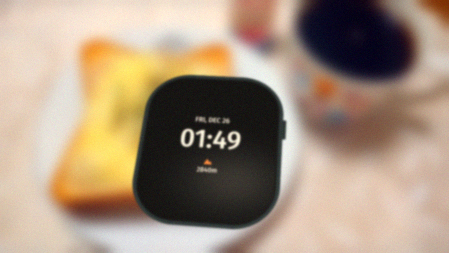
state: 1:49
